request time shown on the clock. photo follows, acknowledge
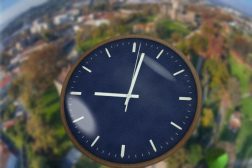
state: 9:02:01
